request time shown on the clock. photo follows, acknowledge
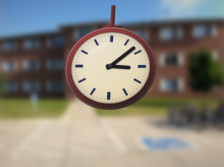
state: 3:08
